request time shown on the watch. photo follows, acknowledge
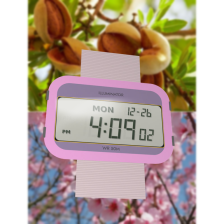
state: 4:09:02
